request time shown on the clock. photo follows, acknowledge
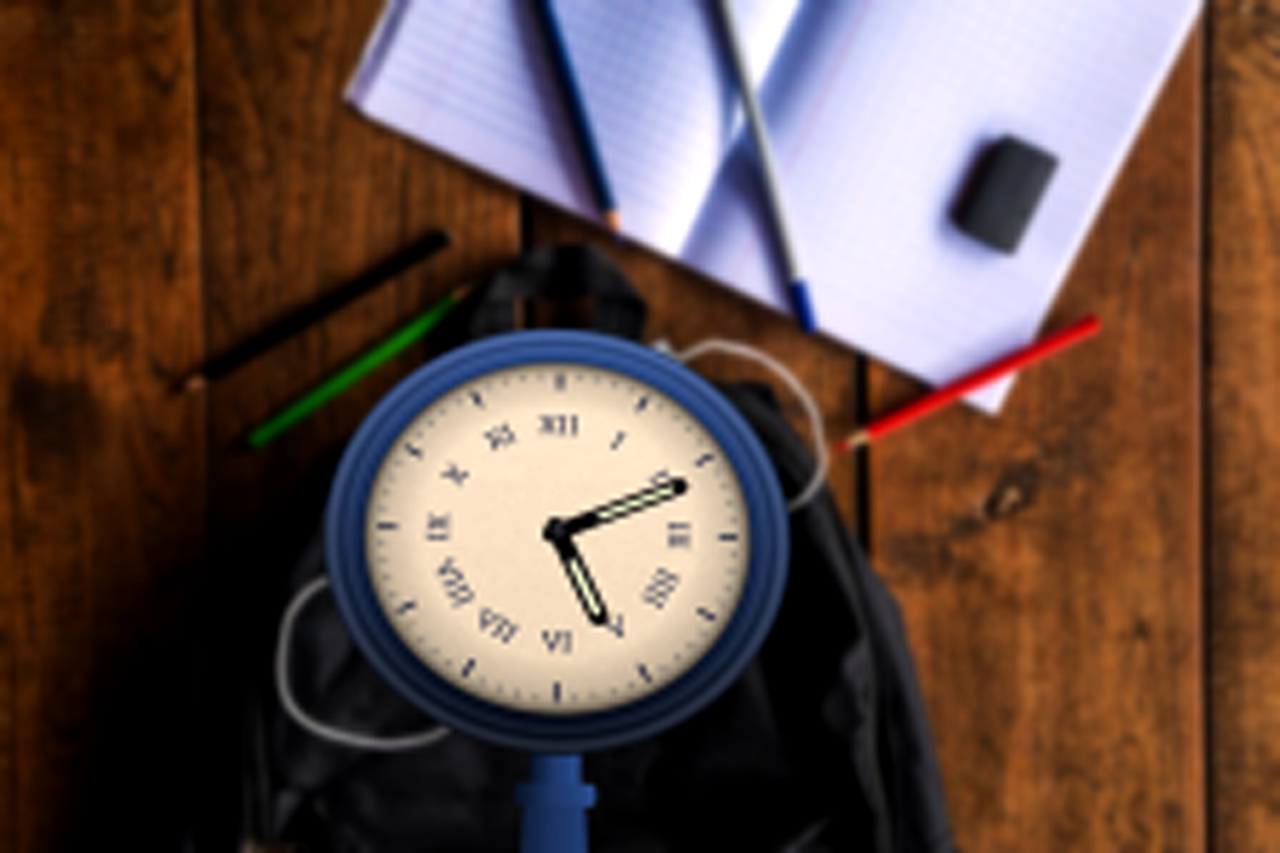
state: 5:11
